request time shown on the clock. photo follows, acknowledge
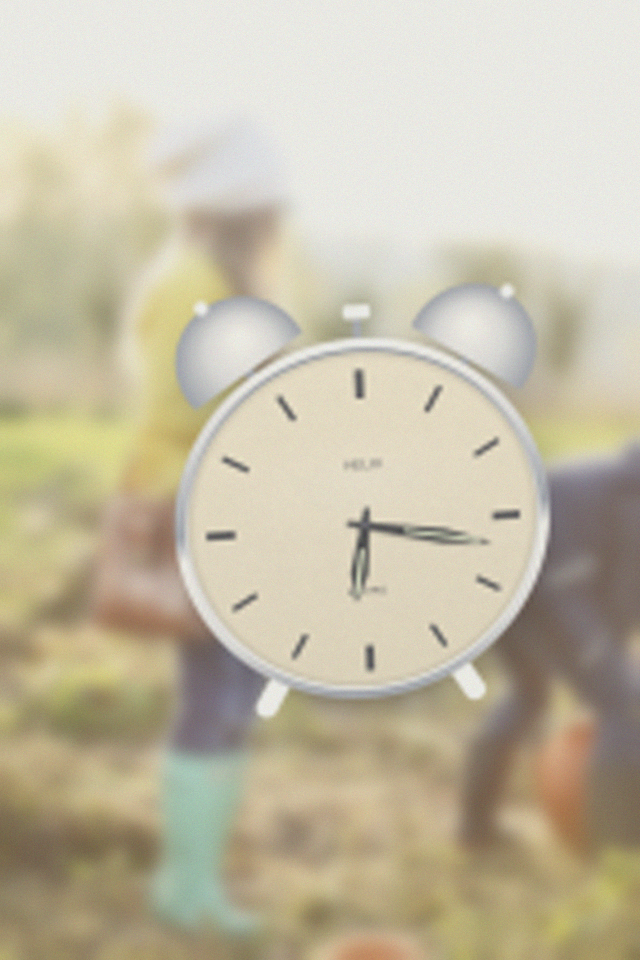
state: 6:17
